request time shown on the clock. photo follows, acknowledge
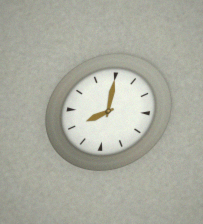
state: 8:00
